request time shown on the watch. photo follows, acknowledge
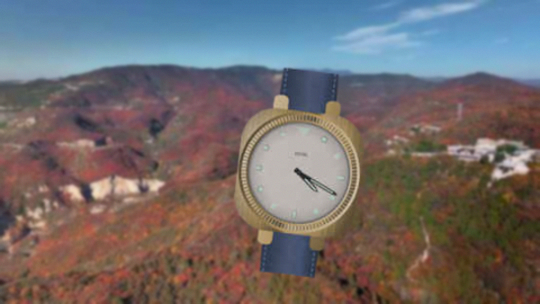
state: 4:19
